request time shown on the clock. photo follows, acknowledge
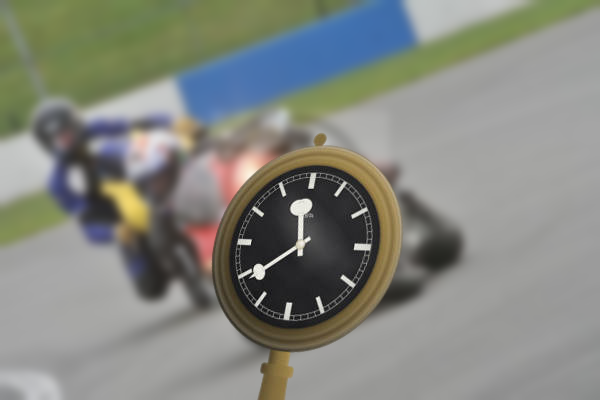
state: 11:39
